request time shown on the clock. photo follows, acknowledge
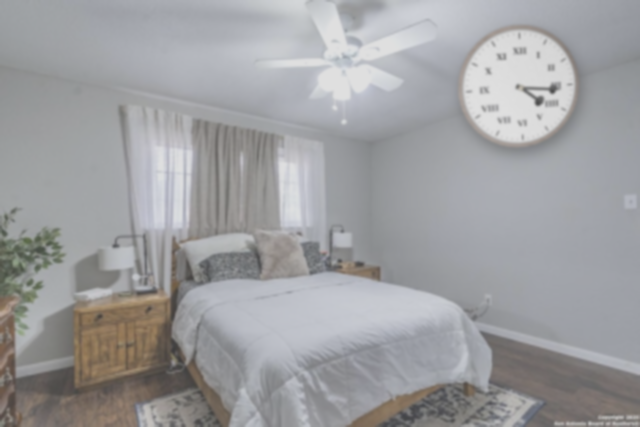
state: 4:16
